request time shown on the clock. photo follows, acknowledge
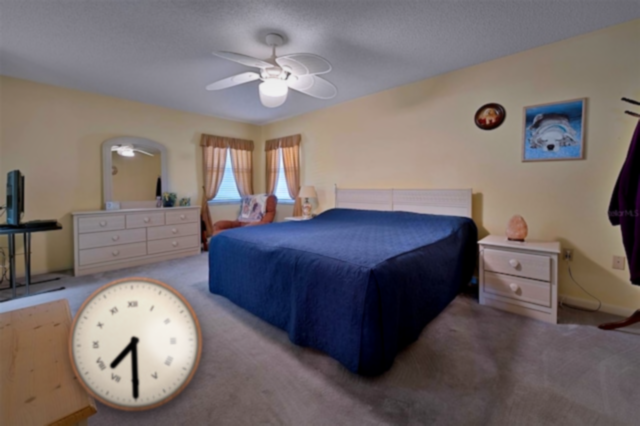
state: 7:30
